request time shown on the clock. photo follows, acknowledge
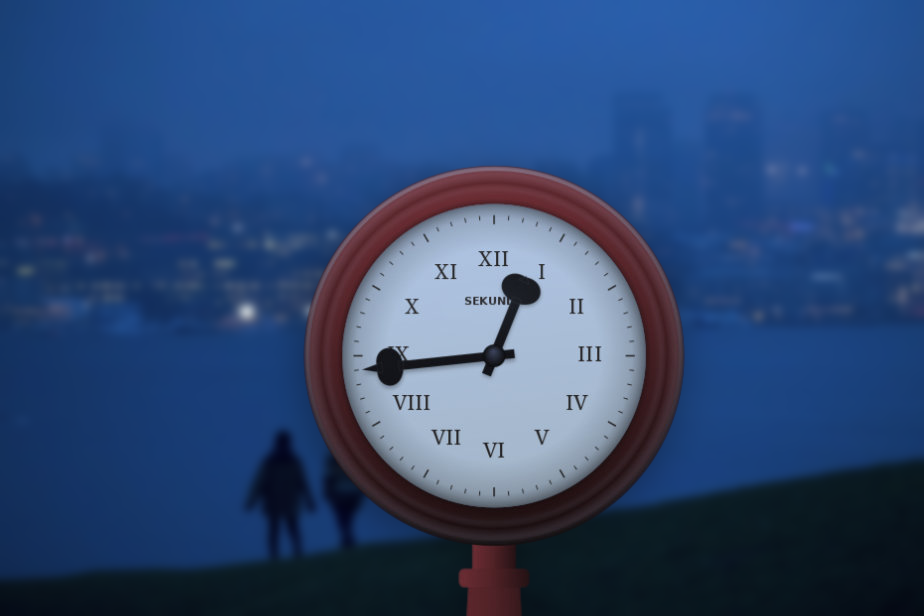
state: 12:44
